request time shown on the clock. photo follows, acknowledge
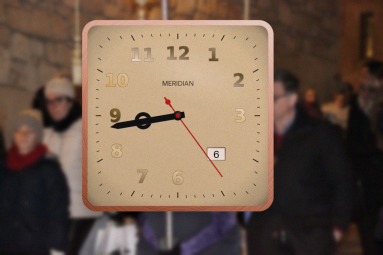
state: 8:43:24
